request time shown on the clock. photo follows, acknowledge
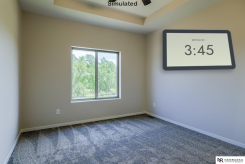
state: 3:45
